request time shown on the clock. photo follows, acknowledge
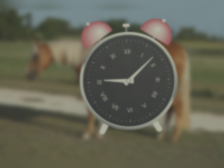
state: 9:08
